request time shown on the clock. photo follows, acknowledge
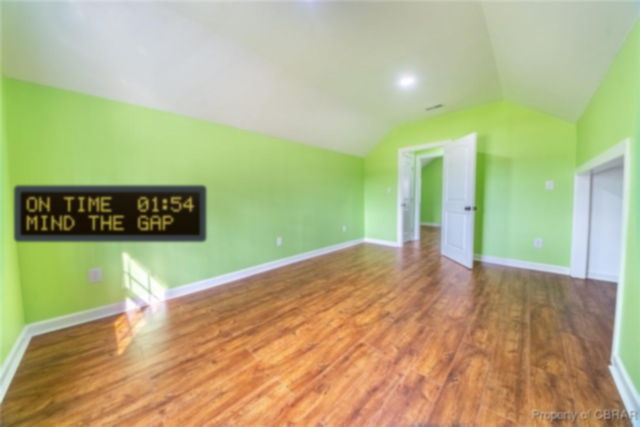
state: 1:54
